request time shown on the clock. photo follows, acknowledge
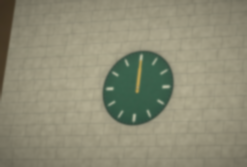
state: 12:00
